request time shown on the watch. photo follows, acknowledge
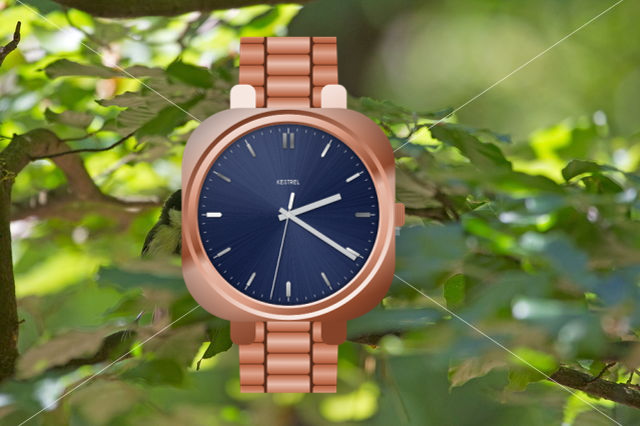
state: 2:20:32
